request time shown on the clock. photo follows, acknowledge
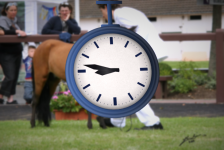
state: 8:47
